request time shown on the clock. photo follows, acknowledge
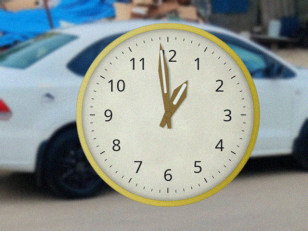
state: 12:59
